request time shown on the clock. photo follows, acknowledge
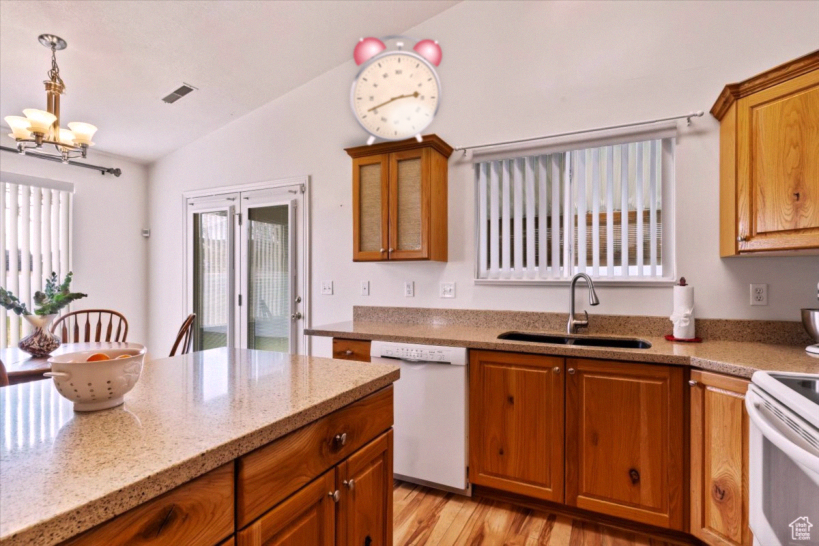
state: 2:41
